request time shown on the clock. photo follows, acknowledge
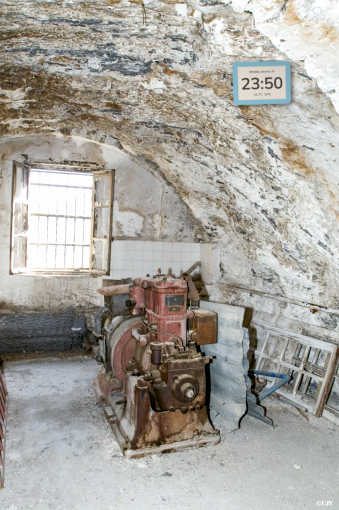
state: 23:50
